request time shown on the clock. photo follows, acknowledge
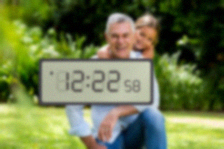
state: 12:22:58
